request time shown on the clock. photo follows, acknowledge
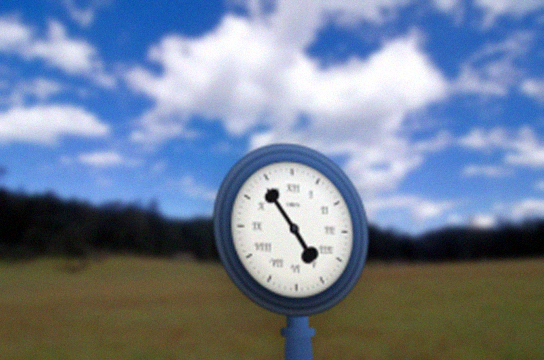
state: 4:54
